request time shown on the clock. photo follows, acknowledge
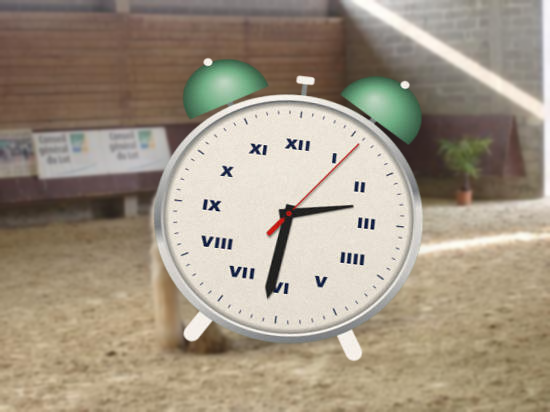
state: 2:31:06
